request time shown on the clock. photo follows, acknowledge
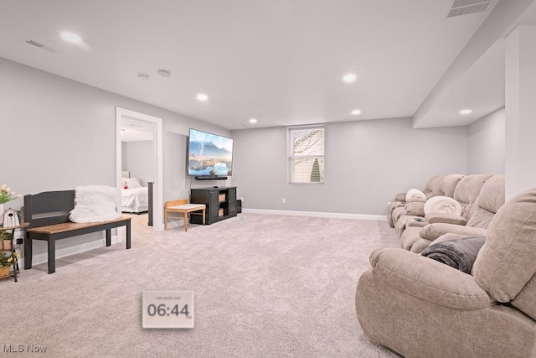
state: 6:44
